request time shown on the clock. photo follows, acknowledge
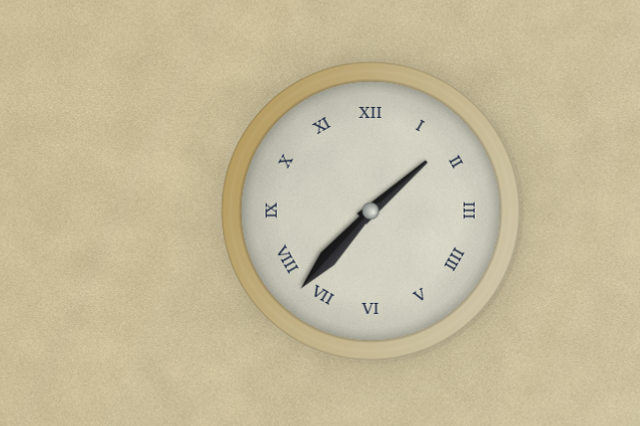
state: 1:37
